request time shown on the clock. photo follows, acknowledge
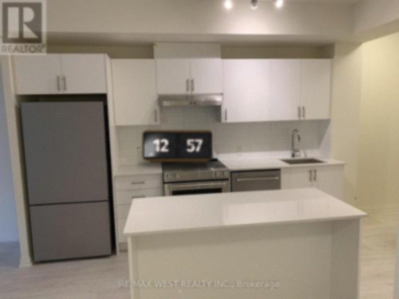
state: 12:57
